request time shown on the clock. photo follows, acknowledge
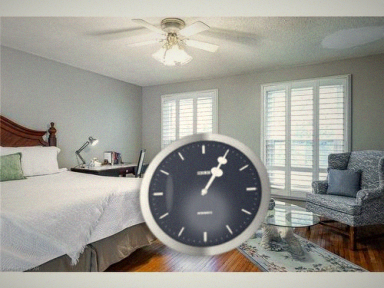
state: 1:05
